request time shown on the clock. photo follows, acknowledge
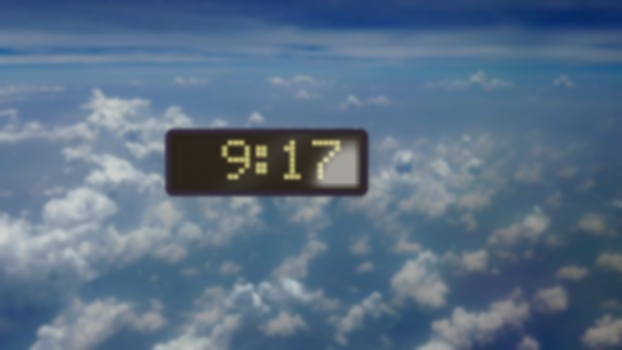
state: 9:17
